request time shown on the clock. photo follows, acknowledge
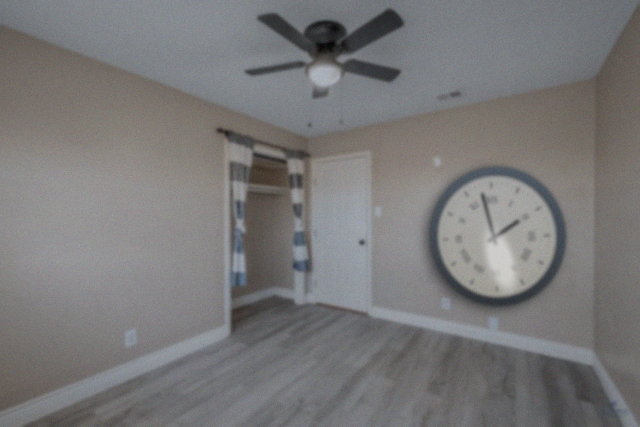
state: 1:58
